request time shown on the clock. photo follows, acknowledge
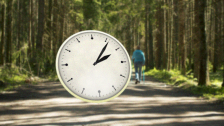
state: 2:06
